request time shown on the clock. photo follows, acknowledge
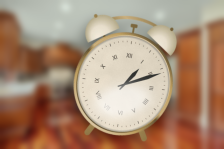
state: 1:11
